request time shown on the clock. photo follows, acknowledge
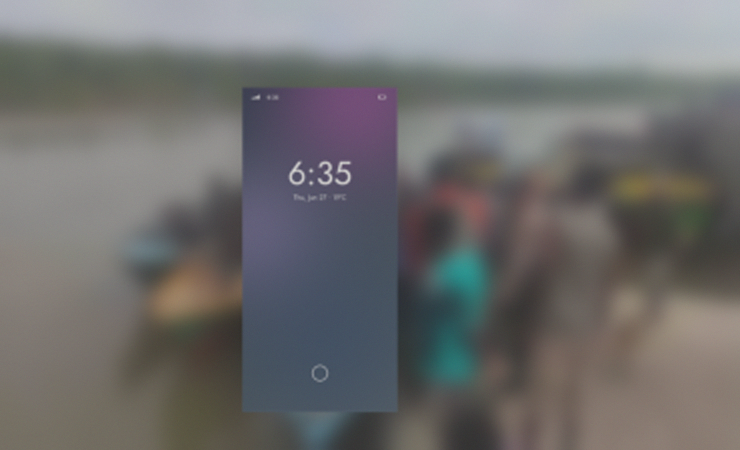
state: 6:35
